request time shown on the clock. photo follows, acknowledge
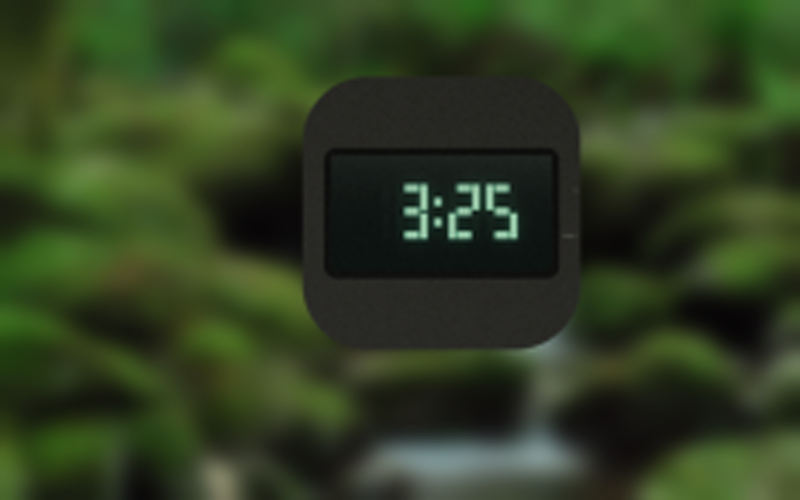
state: 3:25
